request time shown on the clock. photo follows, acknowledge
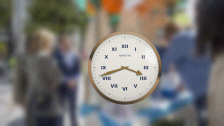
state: 3:42
